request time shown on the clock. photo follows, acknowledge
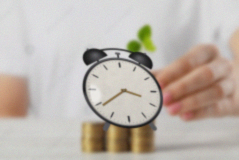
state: 3:39
